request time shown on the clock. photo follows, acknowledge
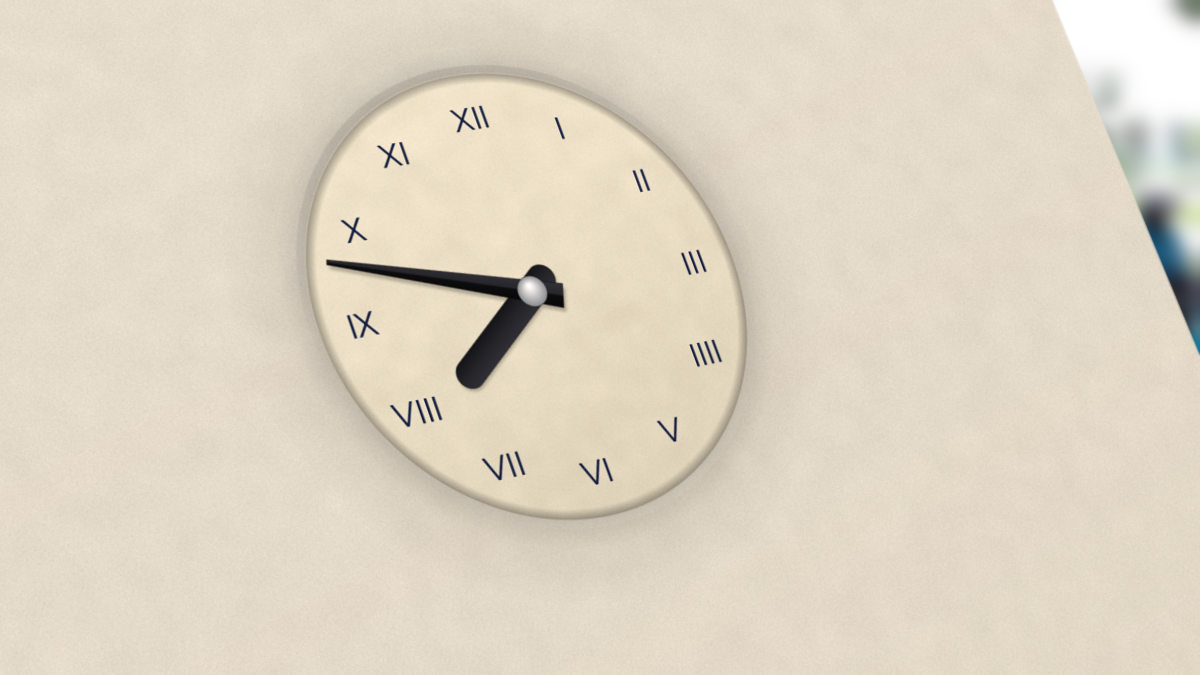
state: 7:48
